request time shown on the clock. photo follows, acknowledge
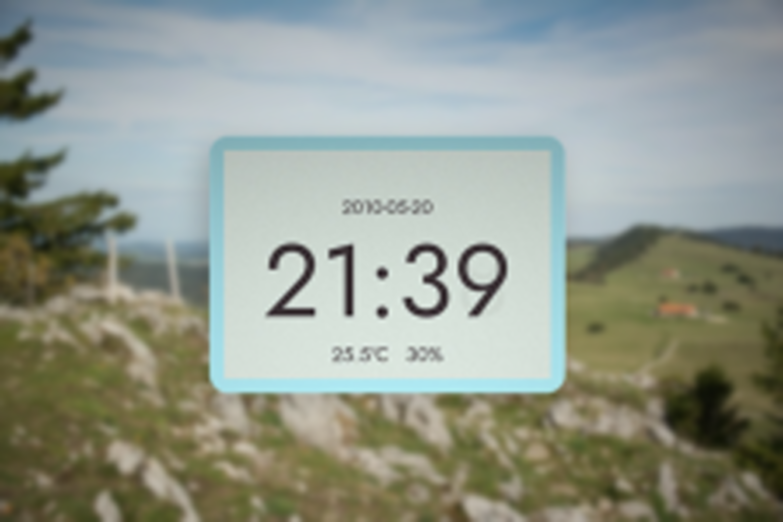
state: 21:39
